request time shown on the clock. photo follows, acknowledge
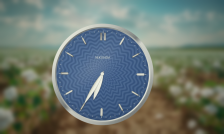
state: 6:35
